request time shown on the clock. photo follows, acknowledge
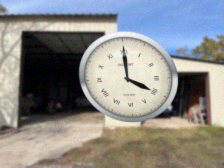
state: 4:00
